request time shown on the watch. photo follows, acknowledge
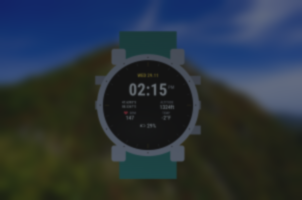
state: 2:15
